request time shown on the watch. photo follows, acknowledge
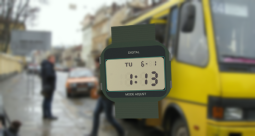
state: 1:13
